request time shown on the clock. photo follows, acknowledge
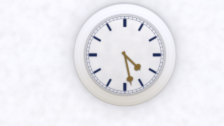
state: 4:28
